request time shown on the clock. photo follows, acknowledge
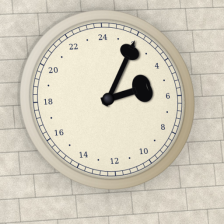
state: 5:05
